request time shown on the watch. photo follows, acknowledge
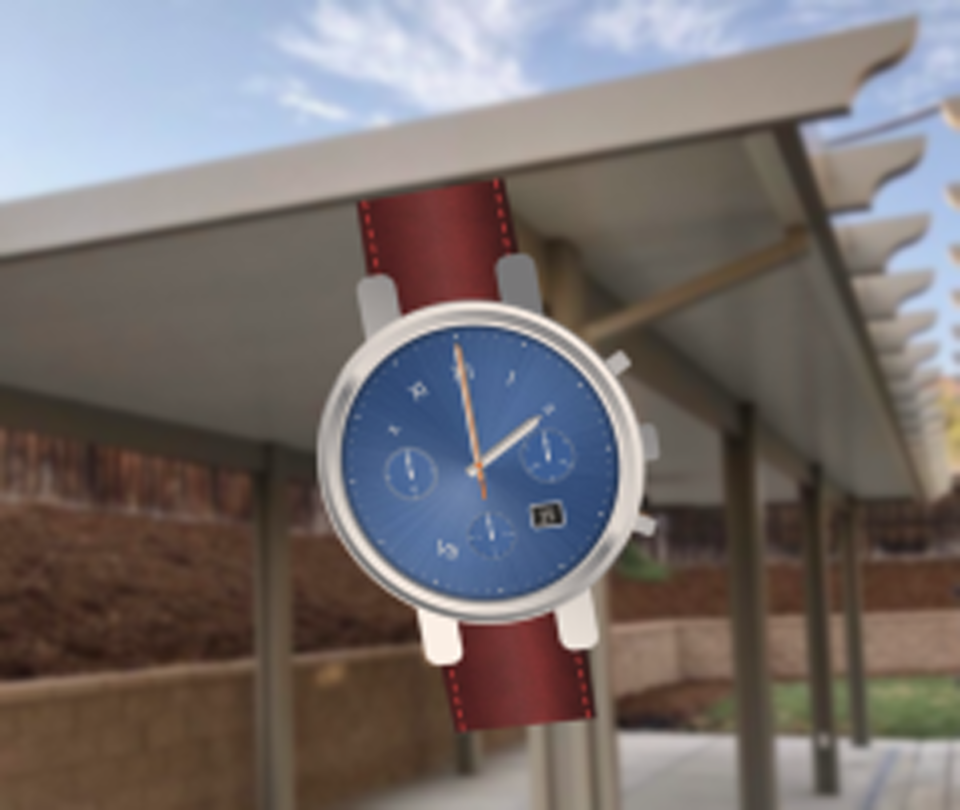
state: 2:00
